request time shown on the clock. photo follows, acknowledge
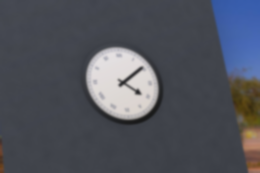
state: 4:09
